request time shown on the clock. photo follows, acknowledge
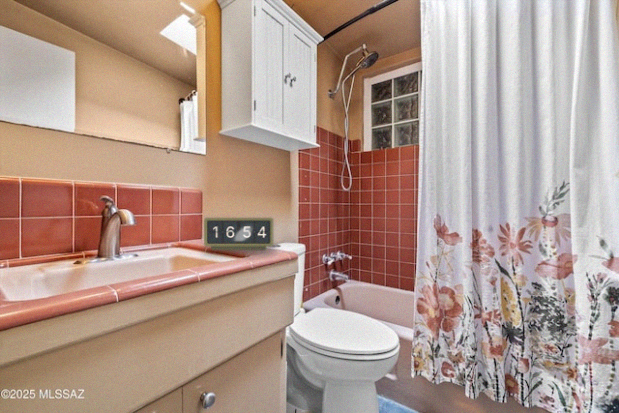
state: 16:54
